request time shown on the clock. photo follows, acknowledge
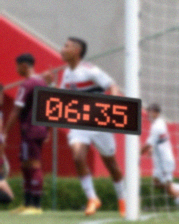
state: 6:35
